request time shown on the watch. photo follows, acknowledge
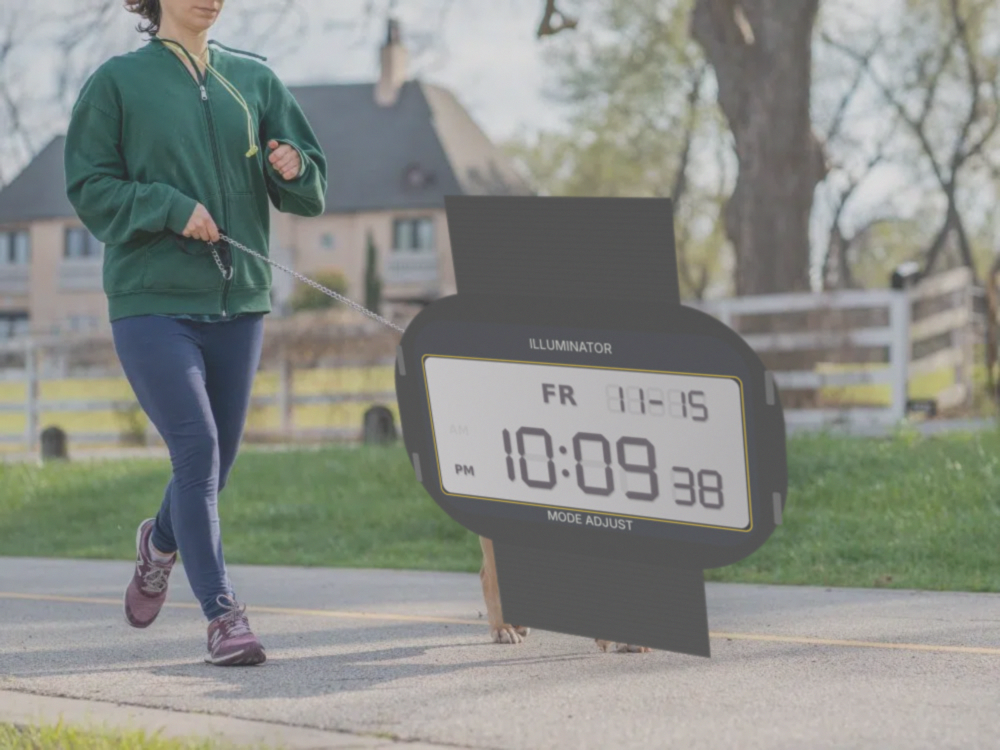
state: 10:09:38
